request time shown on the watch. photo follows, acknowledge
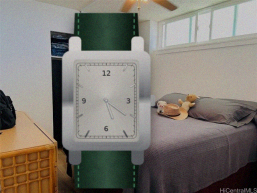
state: 5:21
